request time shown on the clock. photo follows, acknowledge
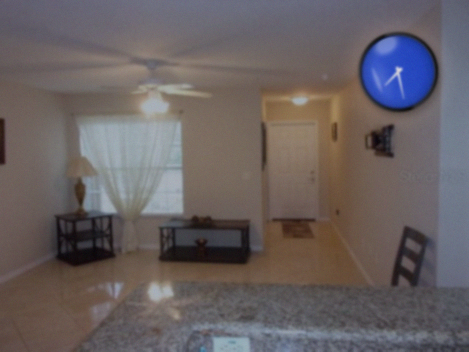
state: 7:28
